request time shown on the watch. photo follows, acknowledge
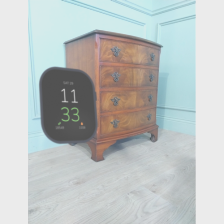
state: 11:33
